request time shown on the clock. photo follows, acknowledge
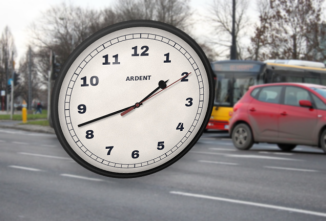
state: 1:42:10
